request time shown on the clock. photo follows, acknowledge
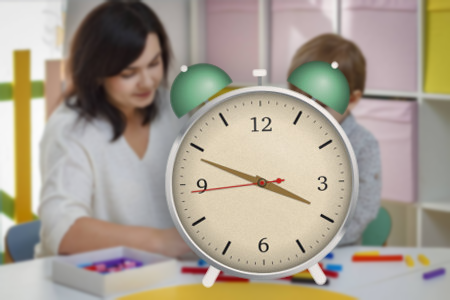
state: 3:48:44
